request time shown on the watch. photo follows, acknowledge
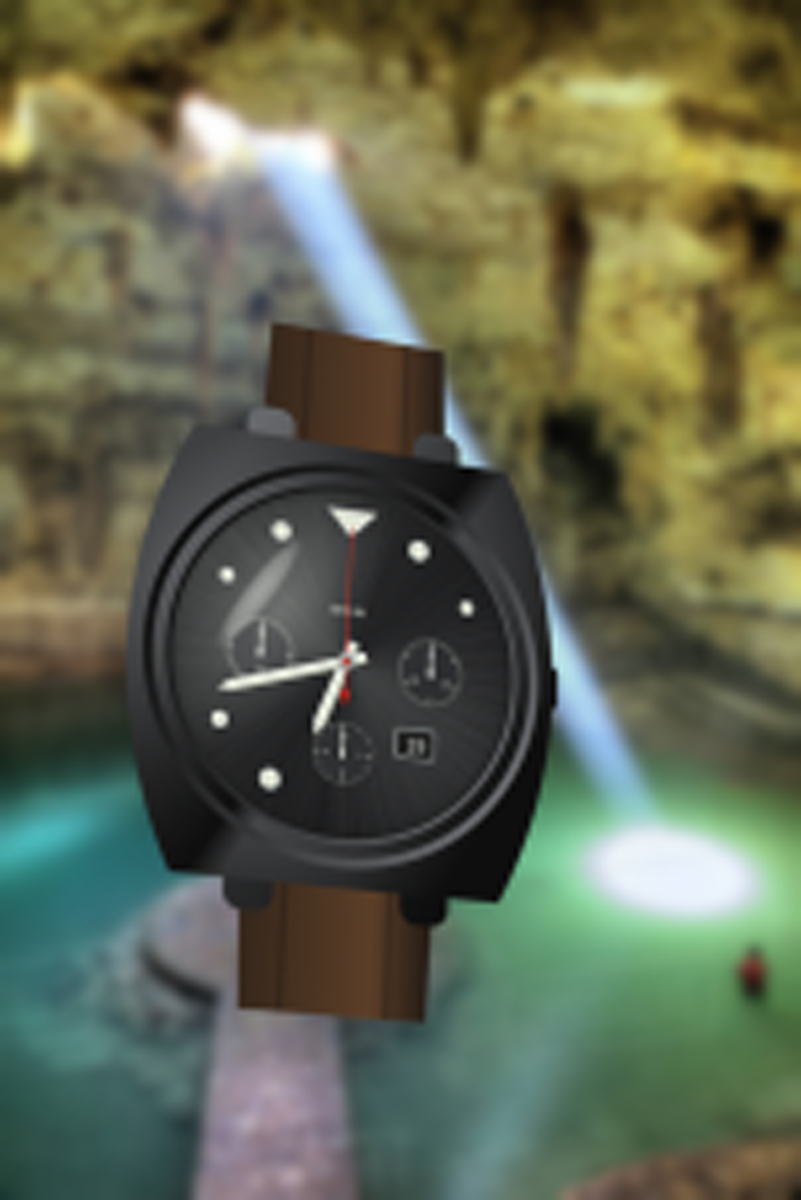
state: 6:42
